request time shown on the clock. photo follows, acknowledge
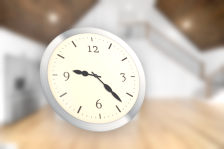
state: 9:23
